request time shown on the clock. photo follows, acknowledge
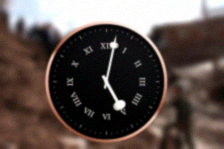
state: 5:02
